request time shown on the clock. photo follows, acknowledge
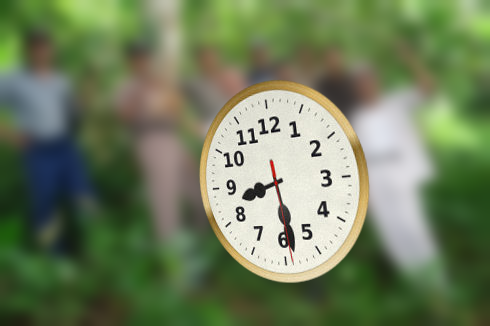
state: 8:28:29
